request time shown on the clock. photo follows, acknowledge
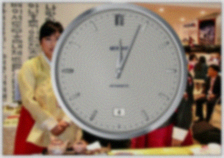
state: 12:04
